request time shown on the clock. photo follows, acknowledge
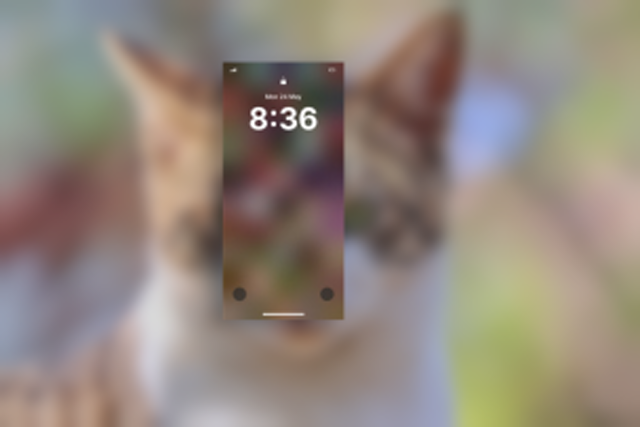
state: 8:36
